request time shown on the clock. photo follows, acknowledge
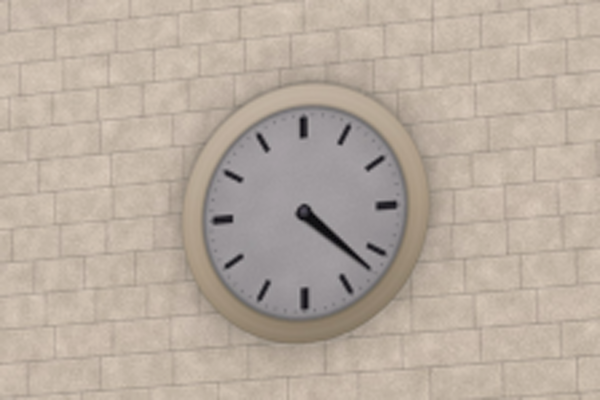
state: 4:22
